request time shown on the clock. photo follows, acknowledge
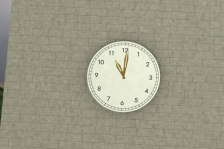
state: 11:01
